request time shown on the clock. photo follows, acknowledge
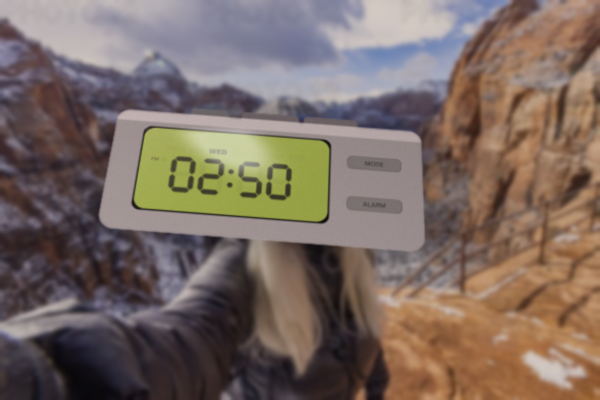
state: 2:50
